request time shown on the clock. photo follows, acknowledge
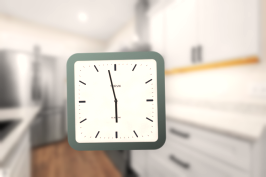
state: 5:58
